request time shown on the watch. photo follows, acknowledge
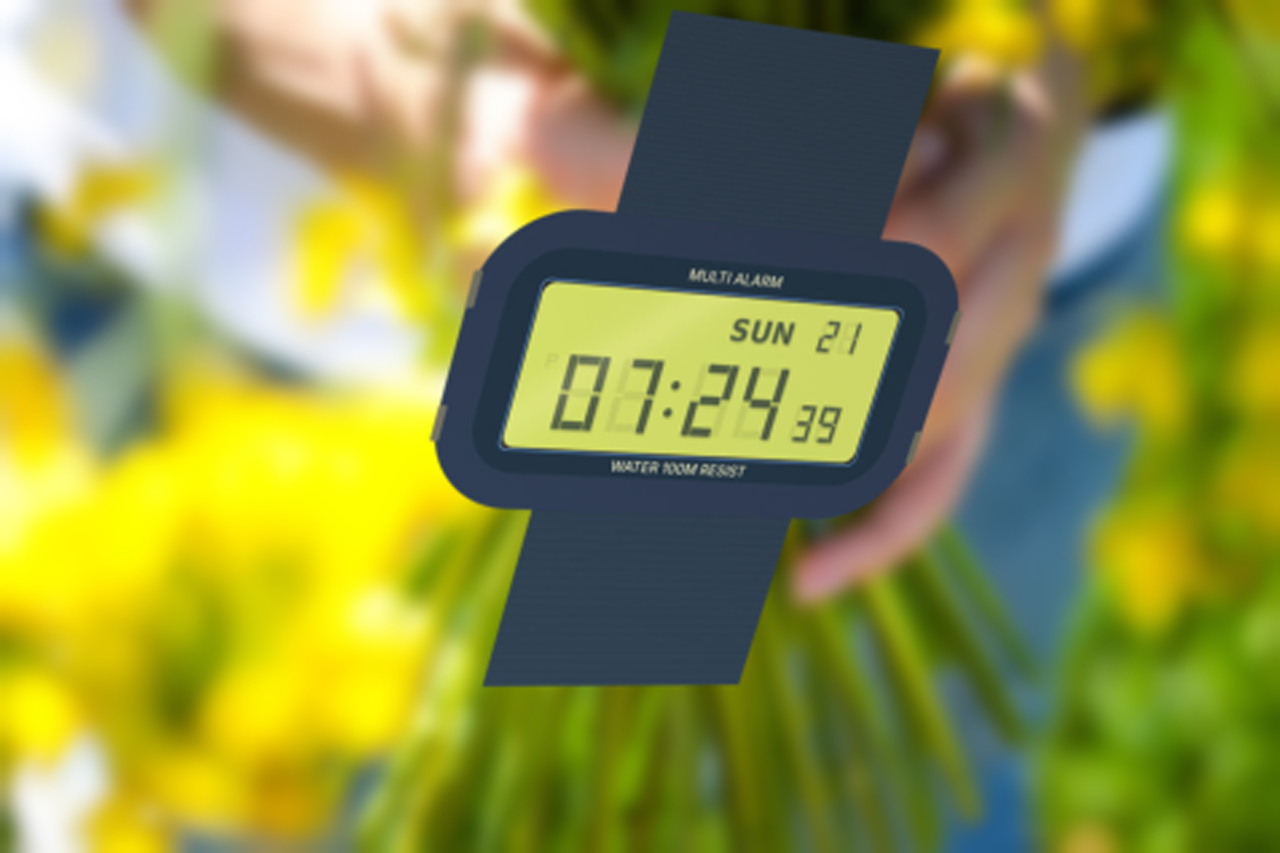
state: 7:24:39
